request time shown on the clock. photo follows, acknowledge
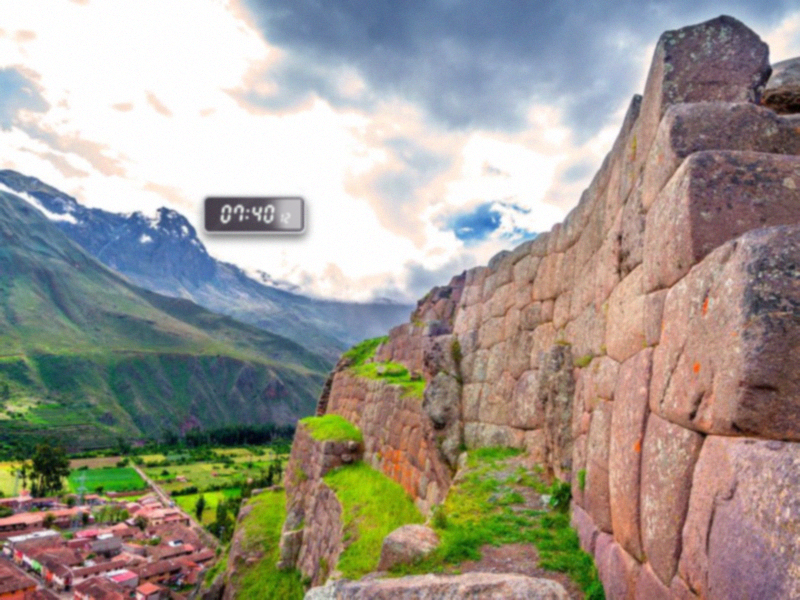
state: 7:40
